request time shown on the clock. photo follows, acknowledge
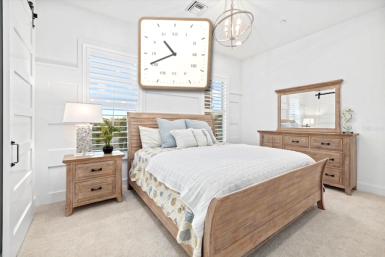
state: 10:41
